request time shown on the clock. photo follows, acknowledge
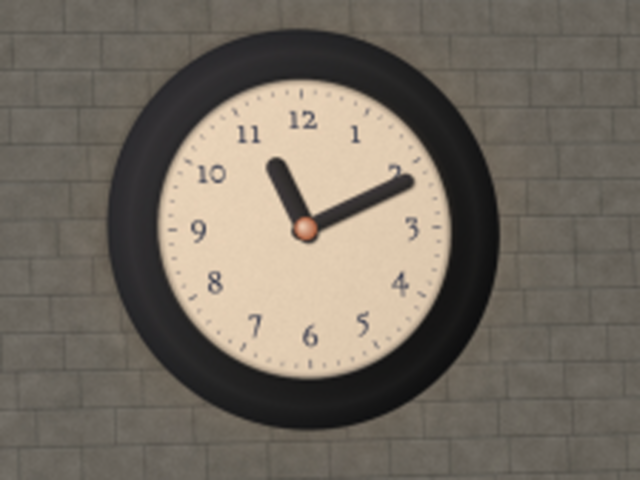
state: 11:11
